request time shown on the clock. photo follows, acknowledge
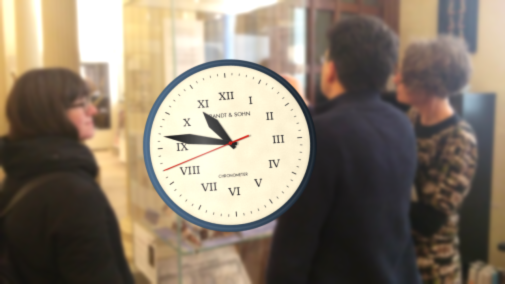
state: 10:46:42
